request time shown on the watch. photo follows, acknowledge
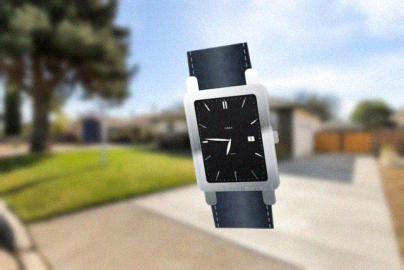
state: 6:46
